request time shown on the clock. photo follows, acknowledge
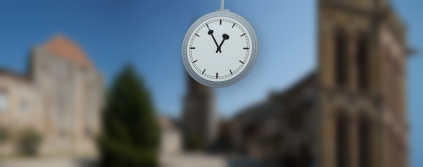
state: 12:55
